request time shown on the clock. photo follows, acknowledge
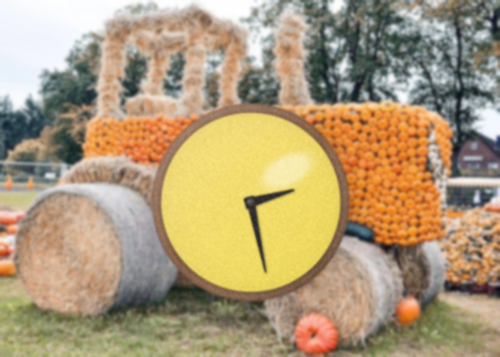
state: 2:28
